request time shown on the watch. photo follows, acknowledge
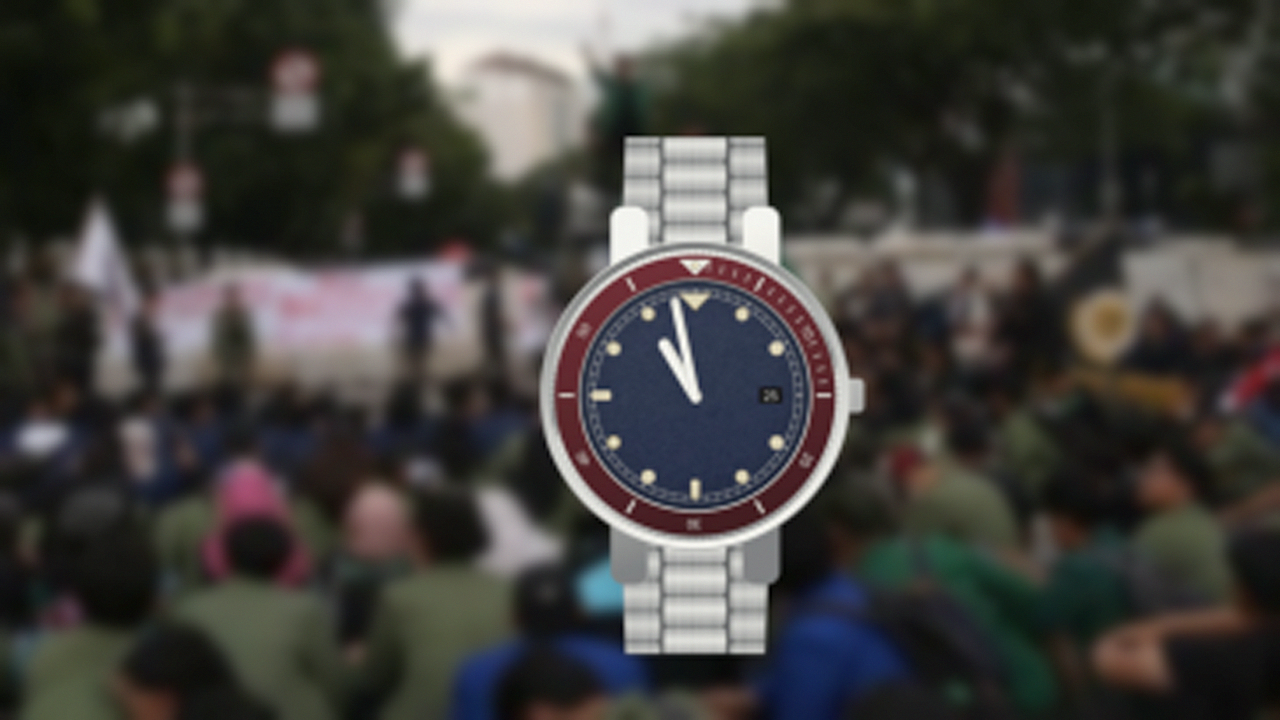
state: 10:58
